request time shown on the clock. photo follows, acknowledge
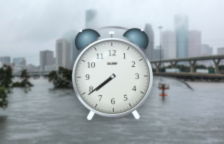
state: 7:39
